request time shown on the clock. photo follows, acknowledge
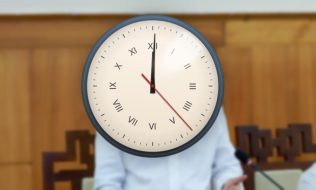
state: 12:00:23
